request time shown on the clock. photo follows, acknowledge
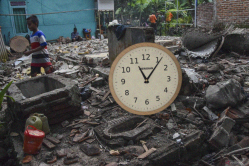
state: 11:06
